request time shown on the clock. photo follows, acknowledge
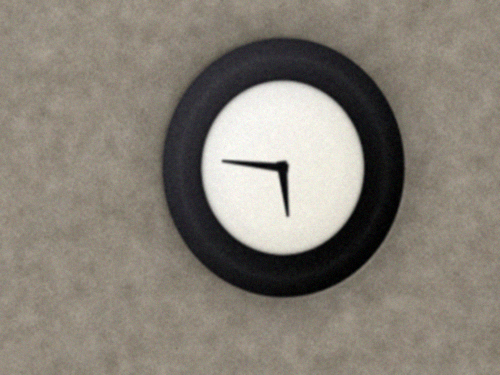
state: 5:46
